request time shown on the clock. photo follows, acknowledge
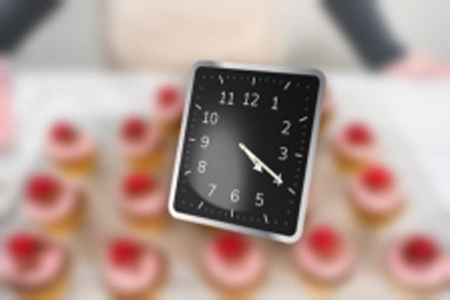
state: 4:20
